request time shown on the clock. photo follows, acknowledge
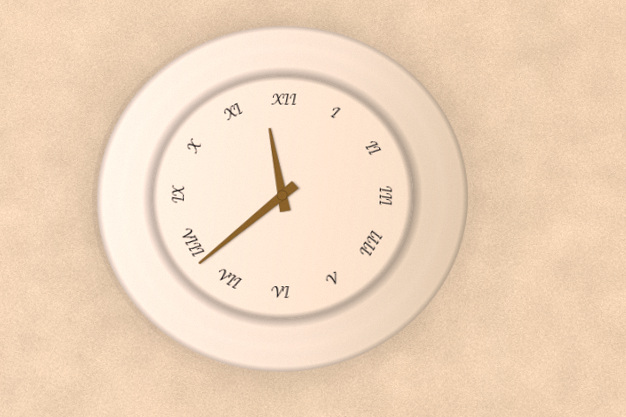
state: 11:38
